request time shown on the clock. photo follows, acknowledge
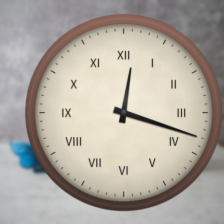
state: 12:18
